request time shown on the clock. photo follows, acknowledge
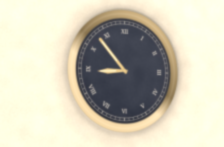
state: 8:53
